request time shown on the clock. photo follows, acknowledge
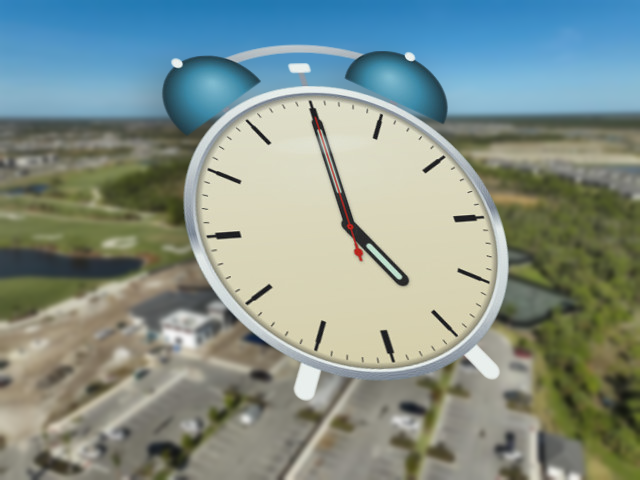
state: 5:00:00
